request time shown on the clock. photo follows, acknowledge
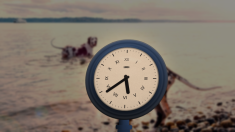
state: 5:39
